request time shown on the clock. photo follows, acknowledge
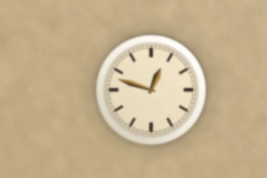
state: 12:48
